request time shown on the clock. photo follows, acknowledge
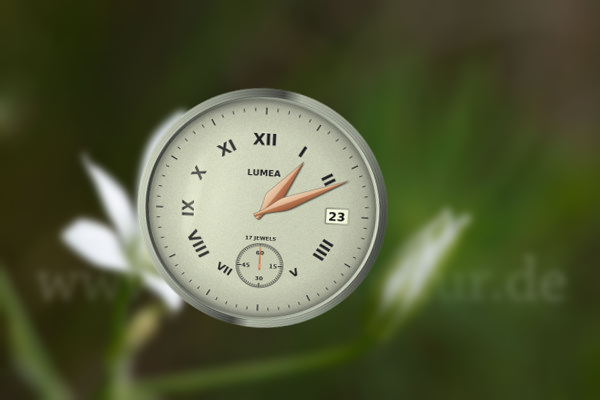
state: 1:11
